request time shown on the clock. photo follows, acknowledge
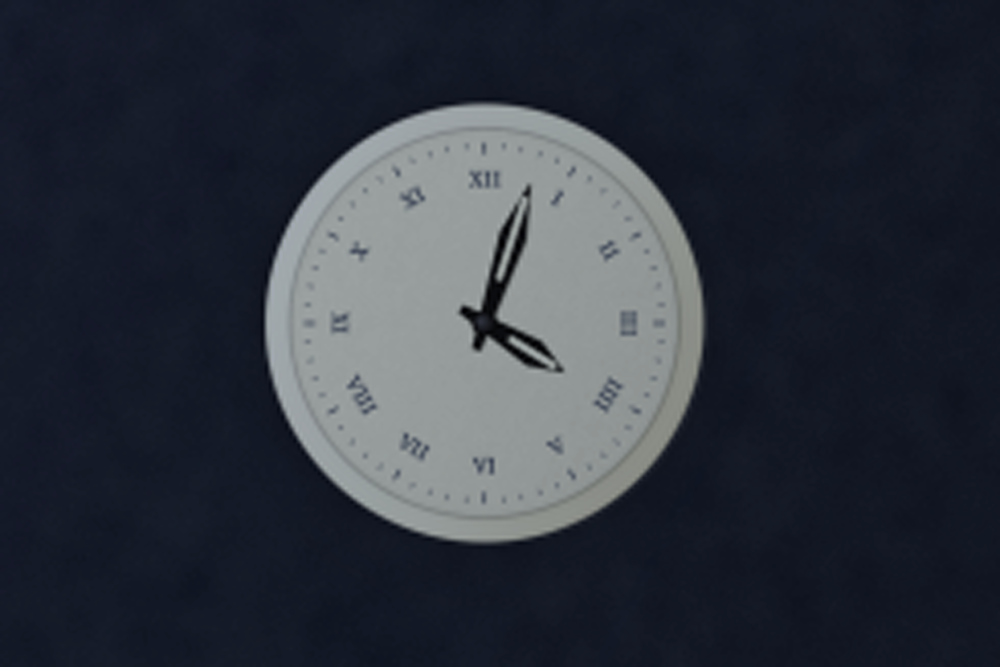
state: 4:03
